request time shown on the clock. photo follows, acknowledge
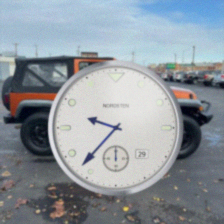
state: 9:37
